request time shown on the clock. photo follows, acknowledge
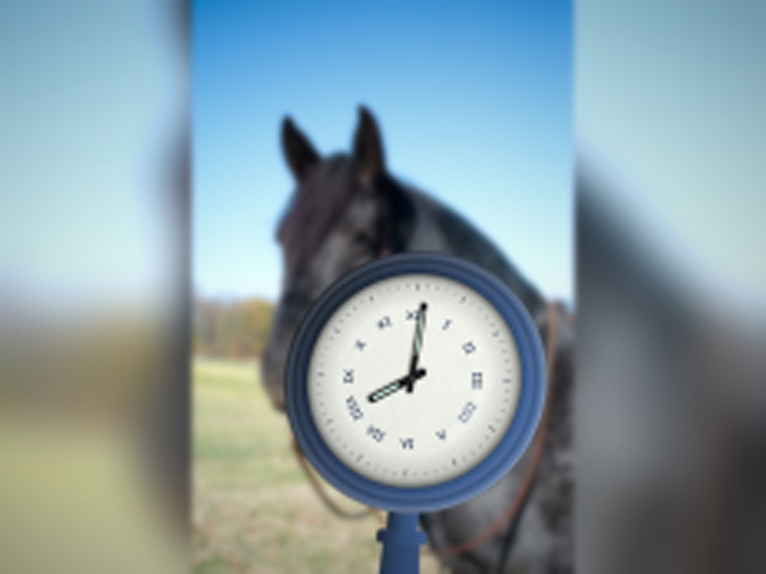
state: 8:01
